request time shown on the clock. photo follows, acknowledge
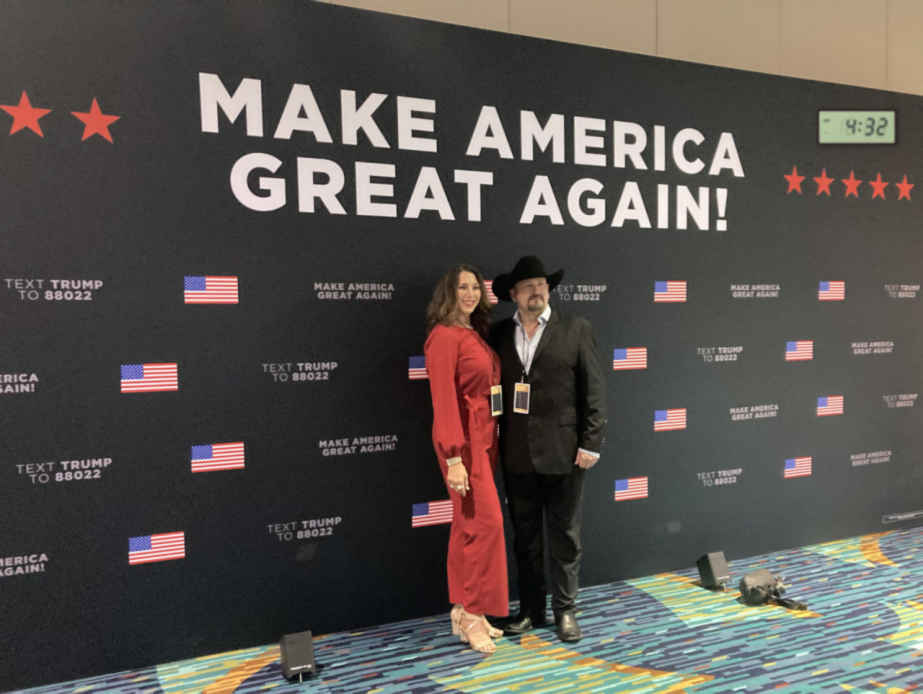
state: 4:32
